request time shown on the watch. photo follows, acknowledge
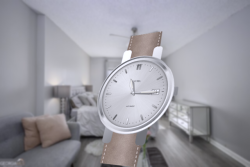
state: 11:15
